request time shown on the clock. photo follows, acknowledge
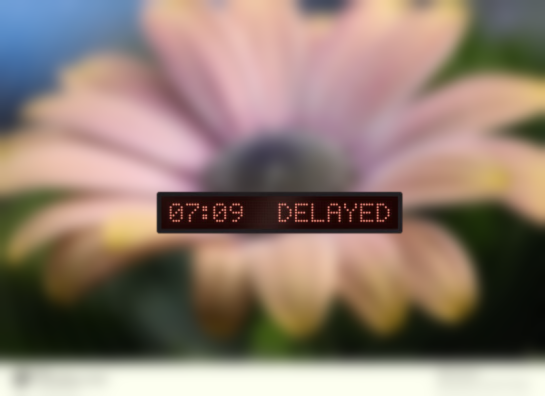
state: 7:09
